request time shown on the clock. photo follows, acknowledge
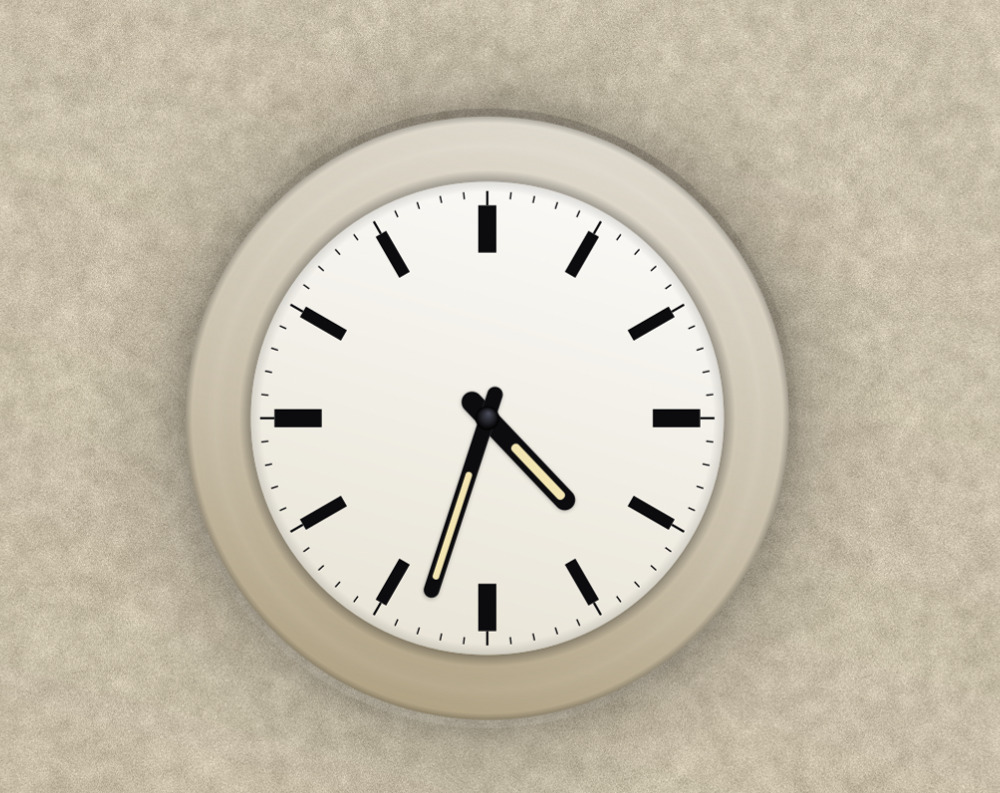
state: 4:33
